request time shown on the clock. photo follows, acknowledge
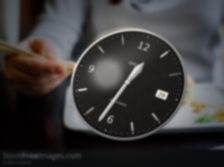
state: 12:32
